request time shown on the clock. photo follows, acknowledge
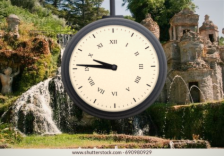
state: 9:46
